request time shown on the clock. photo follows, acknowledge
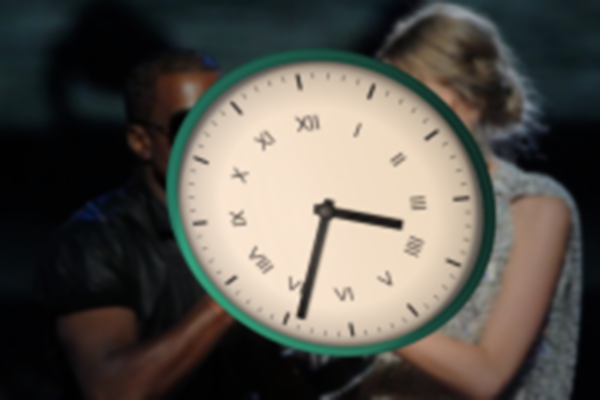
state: 3:34
